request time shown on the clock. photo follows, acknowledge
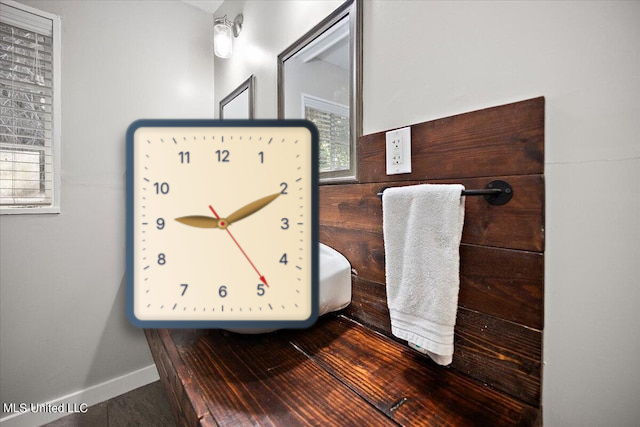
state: 9:10:24
